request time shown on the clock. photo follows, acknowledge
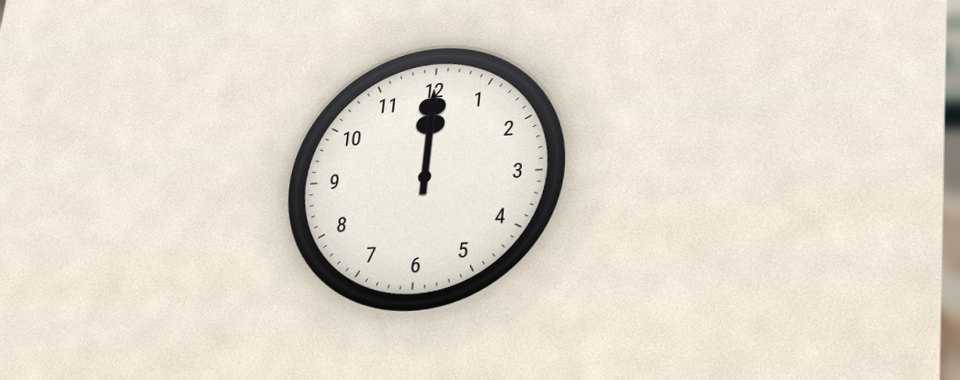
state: 12:00
